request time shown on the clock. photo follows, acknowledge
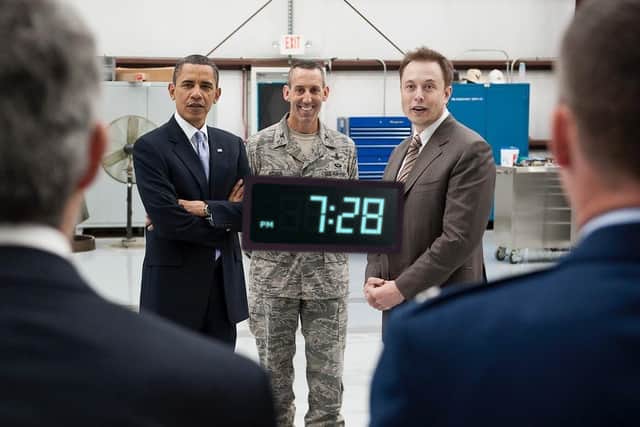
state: 7:28
